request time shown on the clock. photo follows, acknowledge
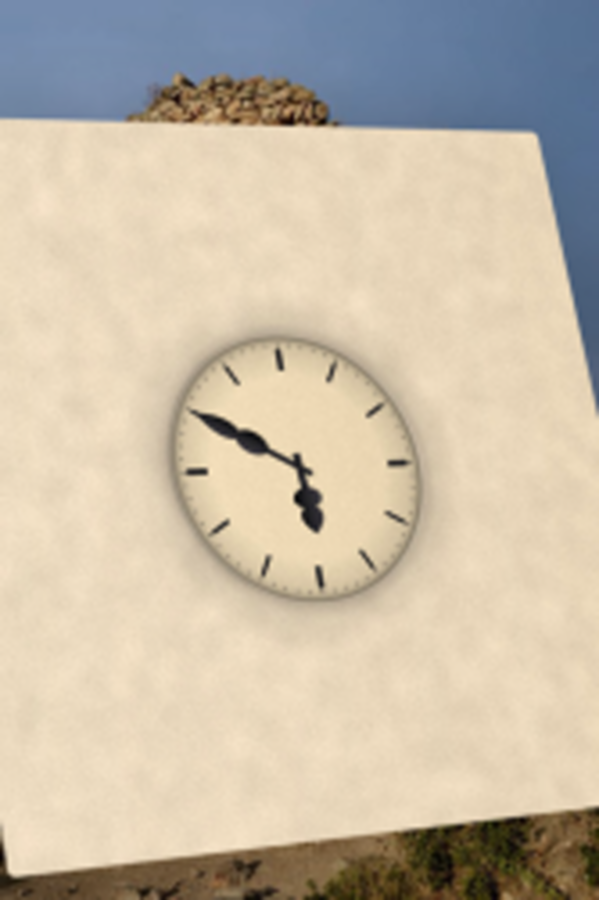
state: 5:50
